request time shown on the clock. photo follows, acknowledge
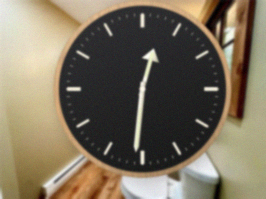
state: 12:31
